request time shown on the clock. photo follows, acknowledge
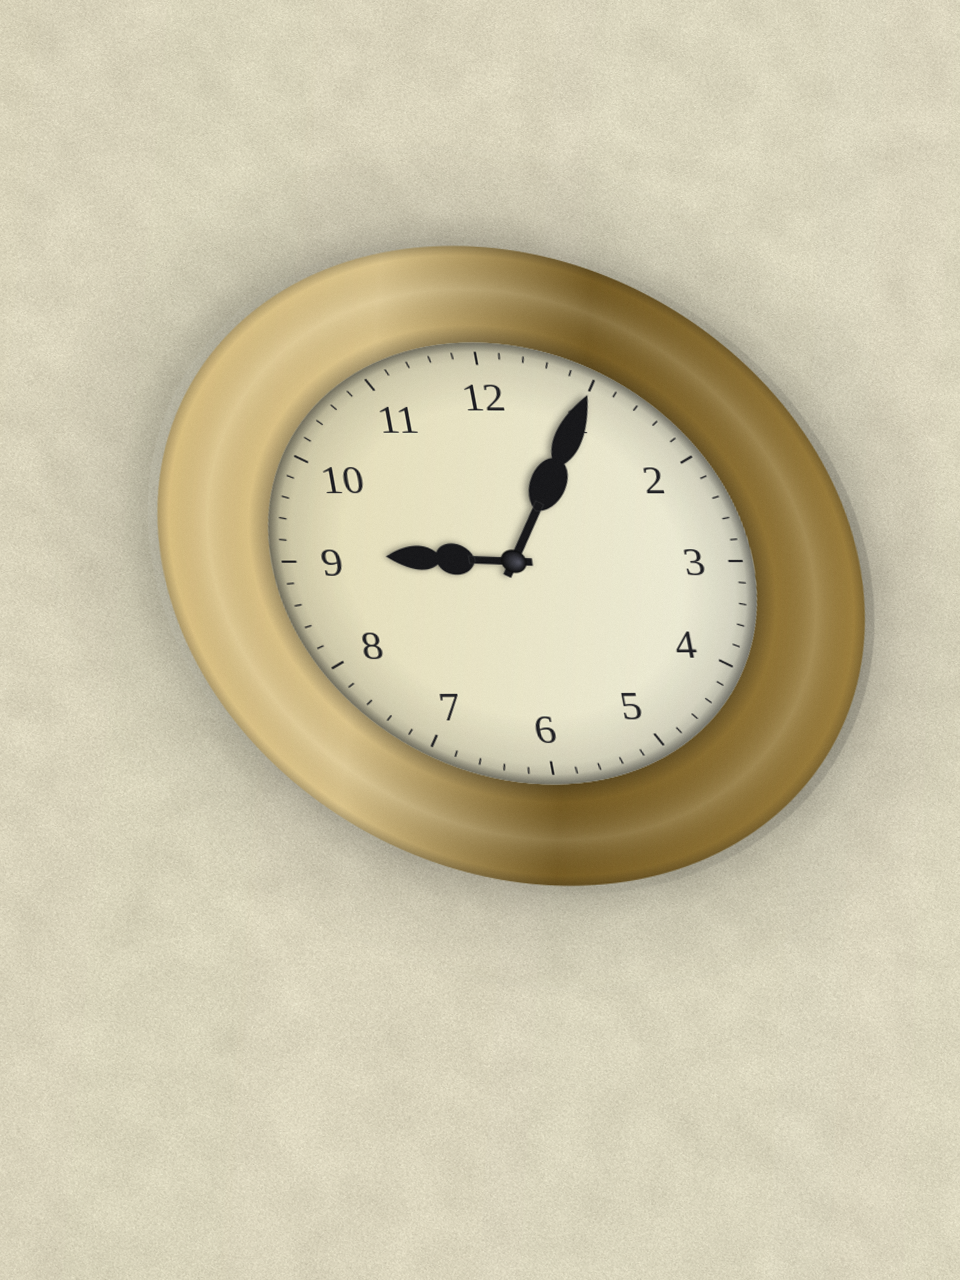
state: 9:05
